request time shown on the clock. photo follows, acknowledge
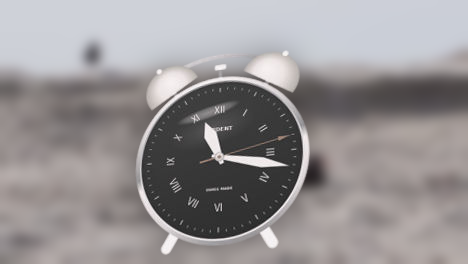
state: 11:17:13
